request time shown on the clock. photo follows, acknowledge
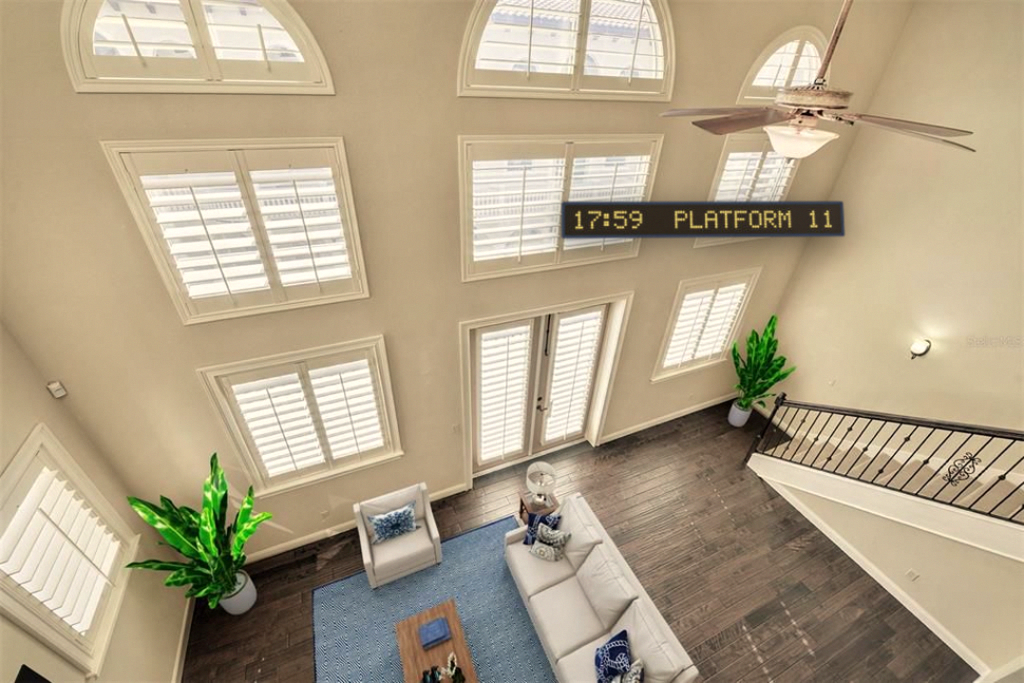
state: 17:59
